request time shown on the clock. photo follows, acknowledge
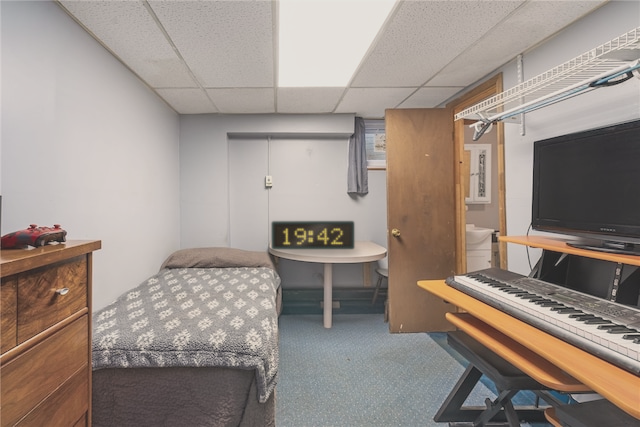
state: 19:42
